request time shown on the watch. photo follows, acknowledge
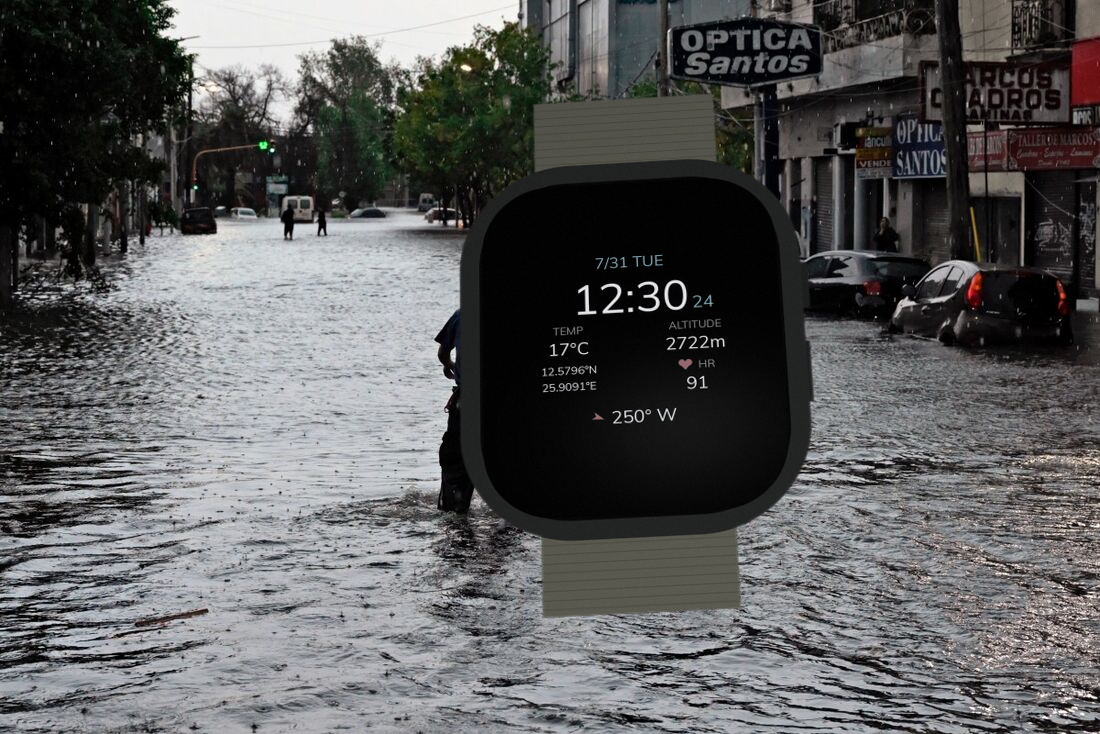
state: 12:30:24
